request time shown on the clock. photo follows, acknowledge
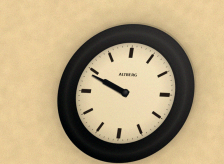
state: 9:49
